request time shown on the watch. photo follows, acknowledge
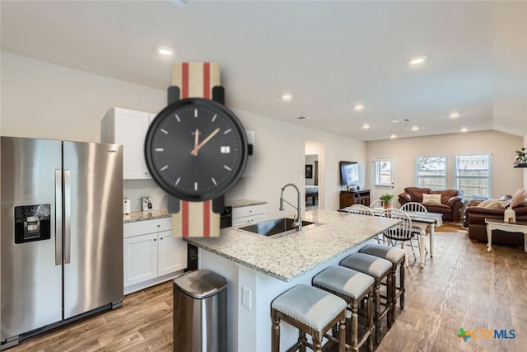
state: 12:08
